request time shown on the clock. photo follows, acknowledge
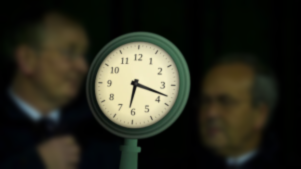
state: 6:18
